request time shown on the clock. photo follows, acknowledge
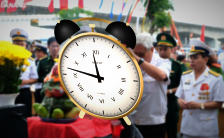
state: 11:47
